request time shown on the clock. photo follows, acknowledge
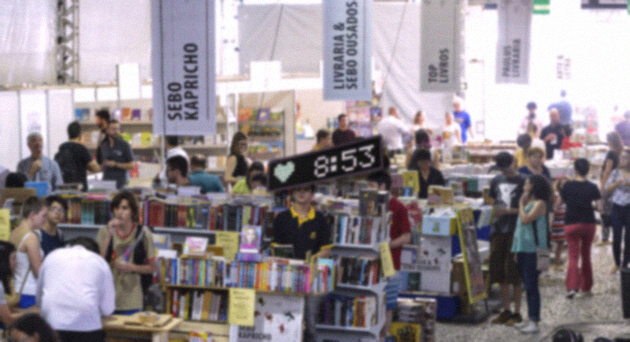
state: 8:53
